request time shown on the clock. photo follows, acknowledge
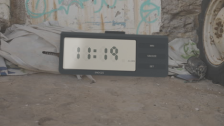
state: 11:19
